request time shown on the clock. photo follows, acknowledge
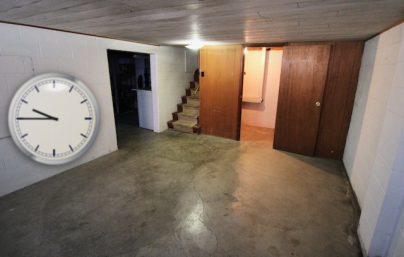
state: 9:45
